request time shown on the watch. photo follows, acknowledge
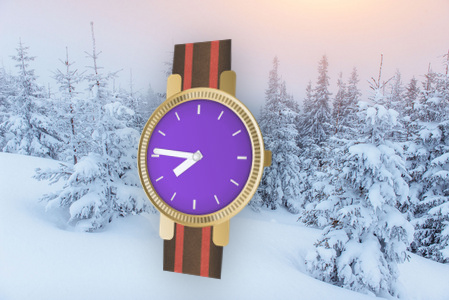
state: 7:46
